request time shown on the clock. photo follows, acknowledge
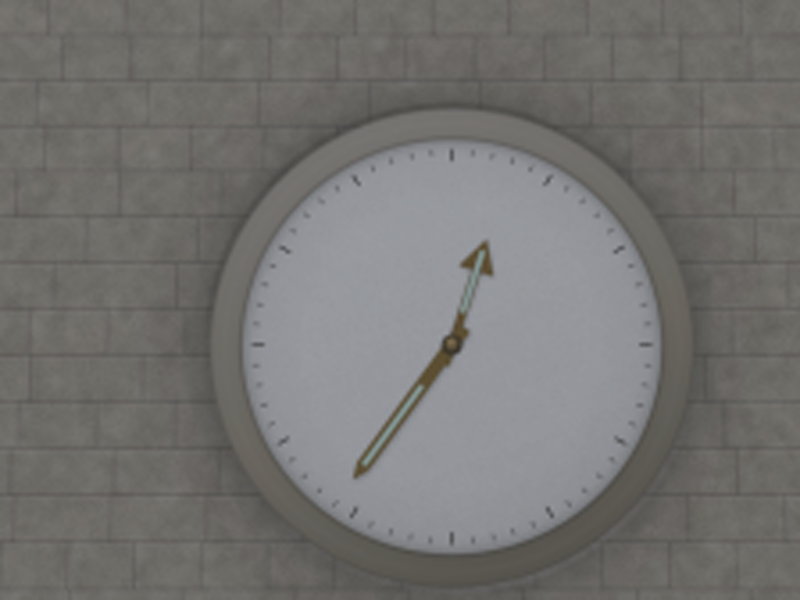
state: 12:36
